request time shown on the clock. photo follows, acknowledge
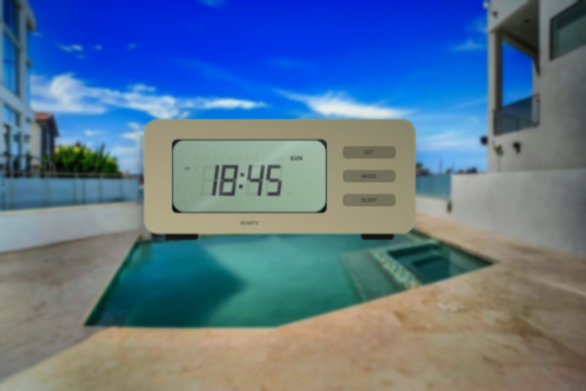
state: 18:45
